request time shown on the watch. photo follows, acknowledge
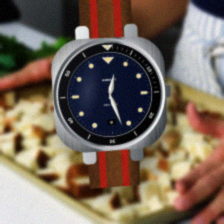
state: 12:27
